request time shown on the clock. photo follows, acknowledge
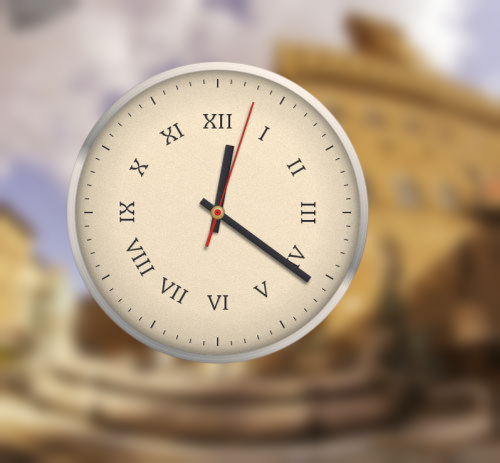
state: 12:21:03
